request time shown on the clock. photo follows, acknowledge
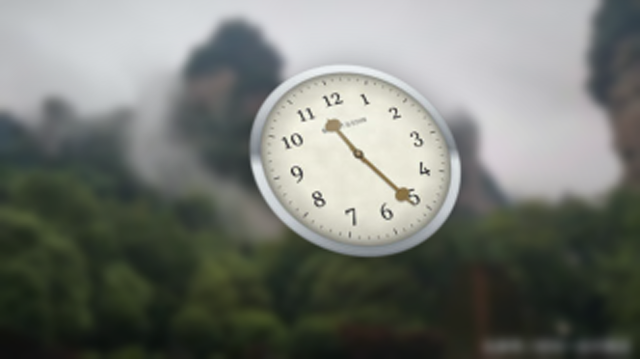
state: 11:26
